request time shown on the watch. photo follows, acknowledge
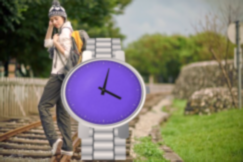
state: 4:02
